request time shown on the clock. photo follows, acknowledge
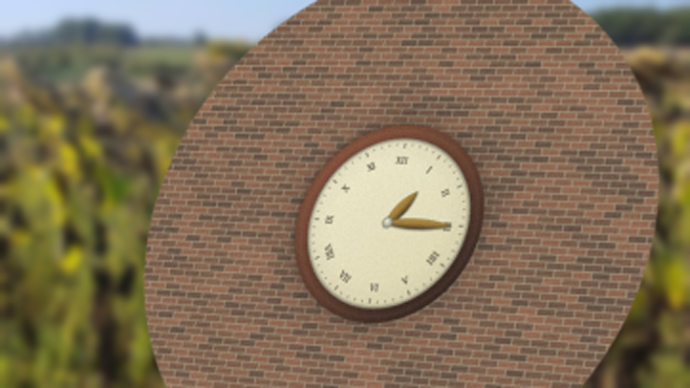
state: 1:15
